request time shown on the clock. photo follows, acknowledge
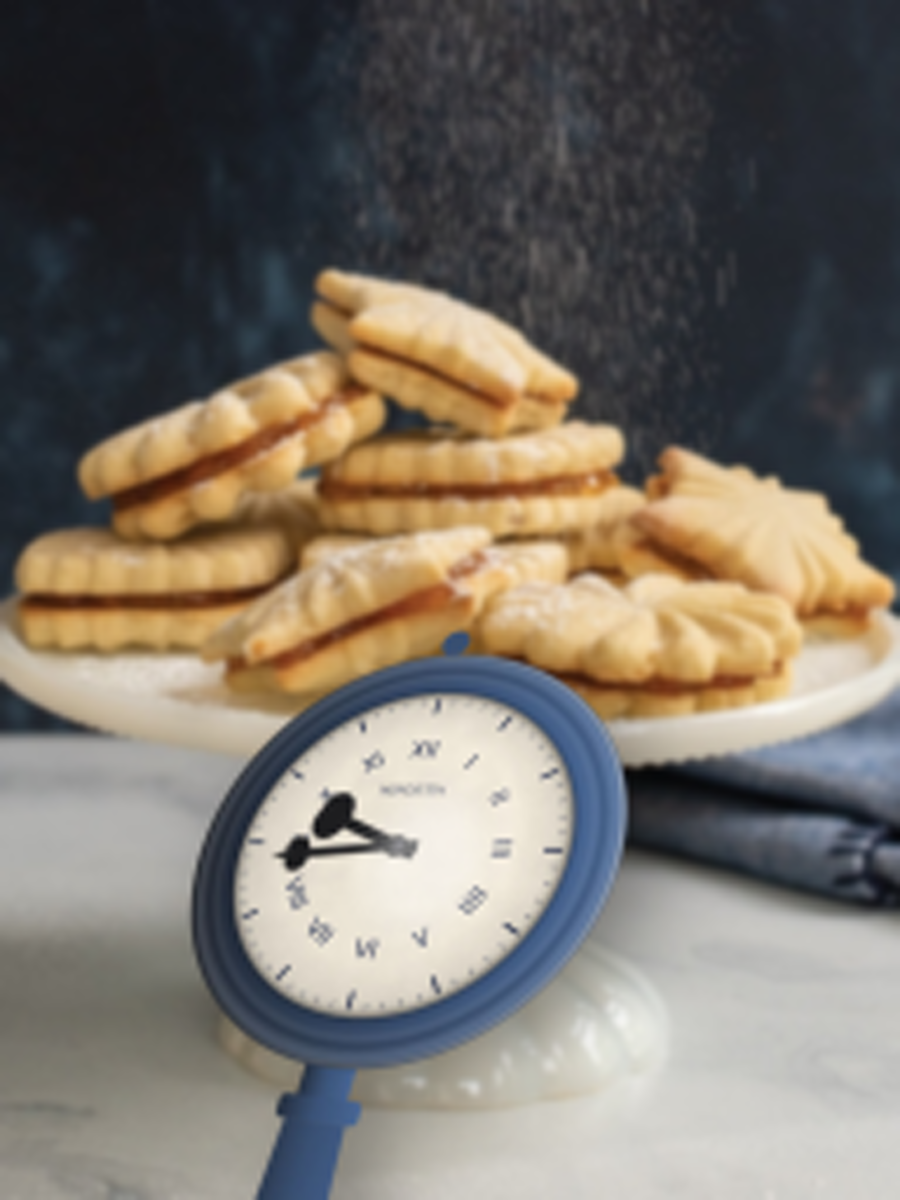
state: 9:44
